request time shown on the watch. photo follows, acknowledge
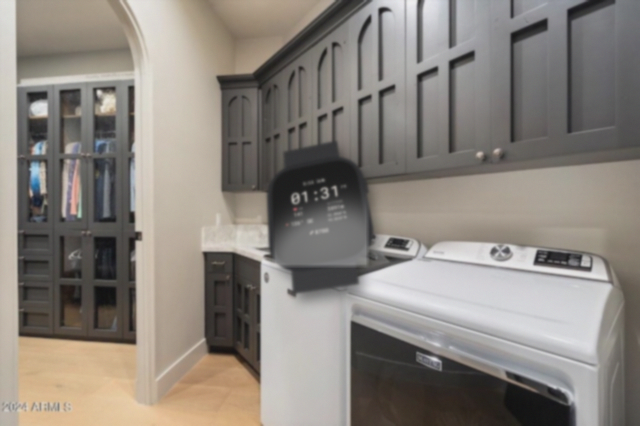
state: 1:31
